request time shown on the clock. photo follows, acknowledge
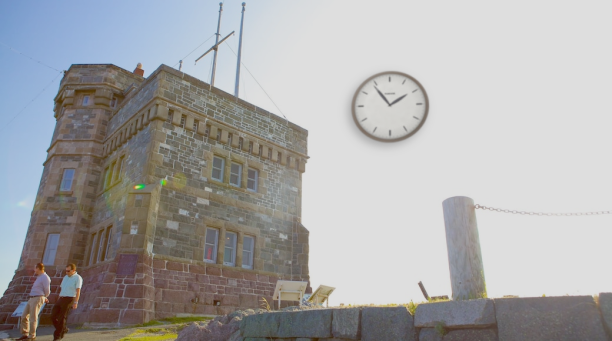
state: 1:54
